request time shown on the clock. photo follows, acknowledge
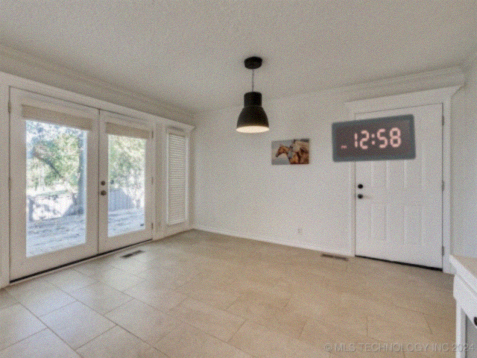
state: 12:58
